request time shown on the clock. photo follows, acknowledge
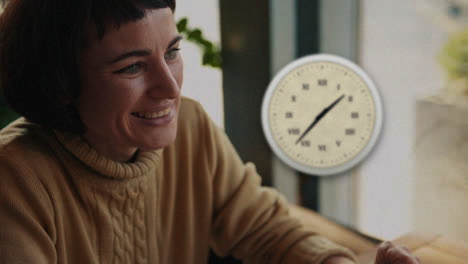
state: 1:37
